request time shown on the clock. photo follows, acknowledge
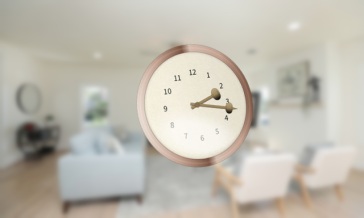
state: 2:17
